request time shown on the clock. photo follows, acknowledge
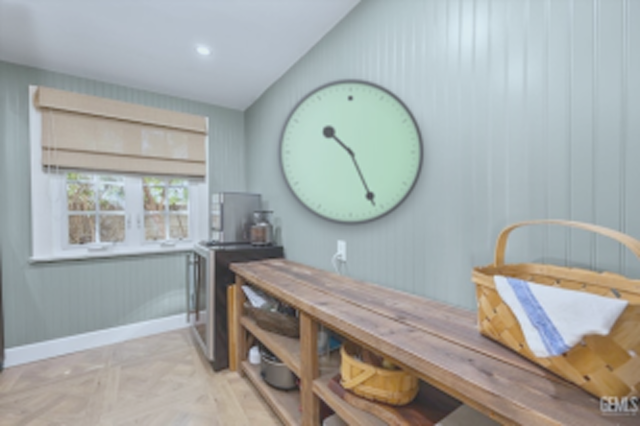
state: 10:26
